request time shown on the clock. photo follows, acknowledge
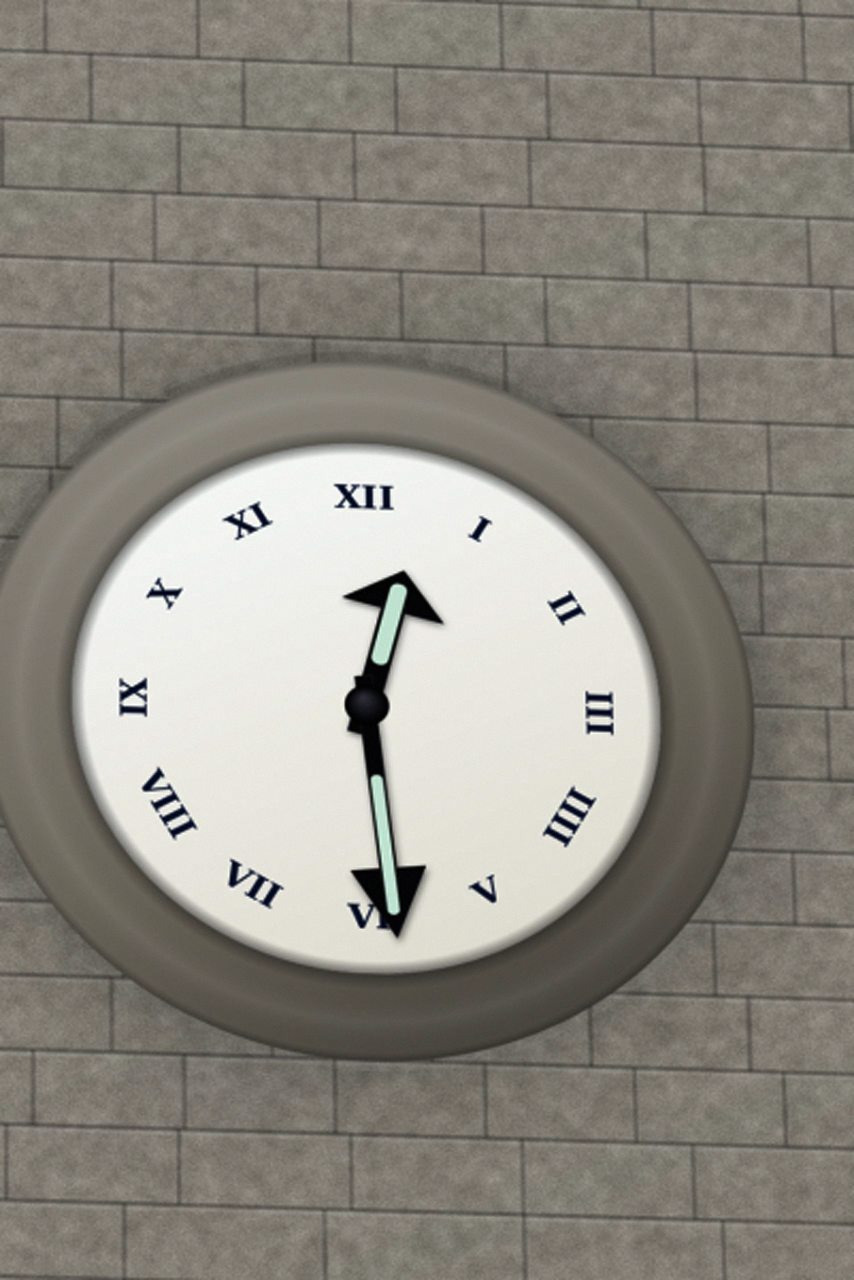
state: 12:29
